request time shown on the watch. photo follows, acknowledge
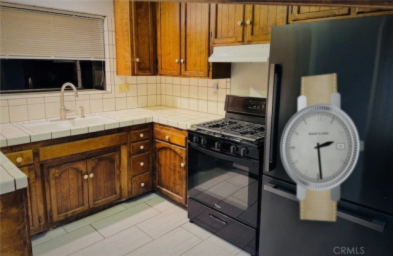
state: 2:29
